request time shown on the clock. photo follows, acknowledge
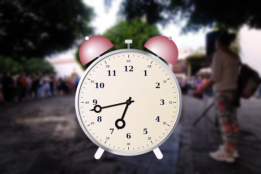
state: 6:43
